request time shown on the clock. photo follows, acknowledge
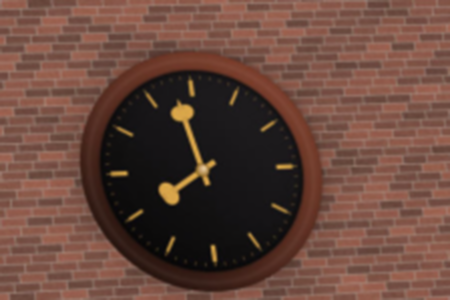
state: 7:58
